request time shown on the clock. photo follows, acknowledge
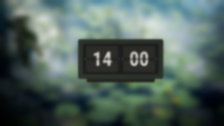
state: 14:00
